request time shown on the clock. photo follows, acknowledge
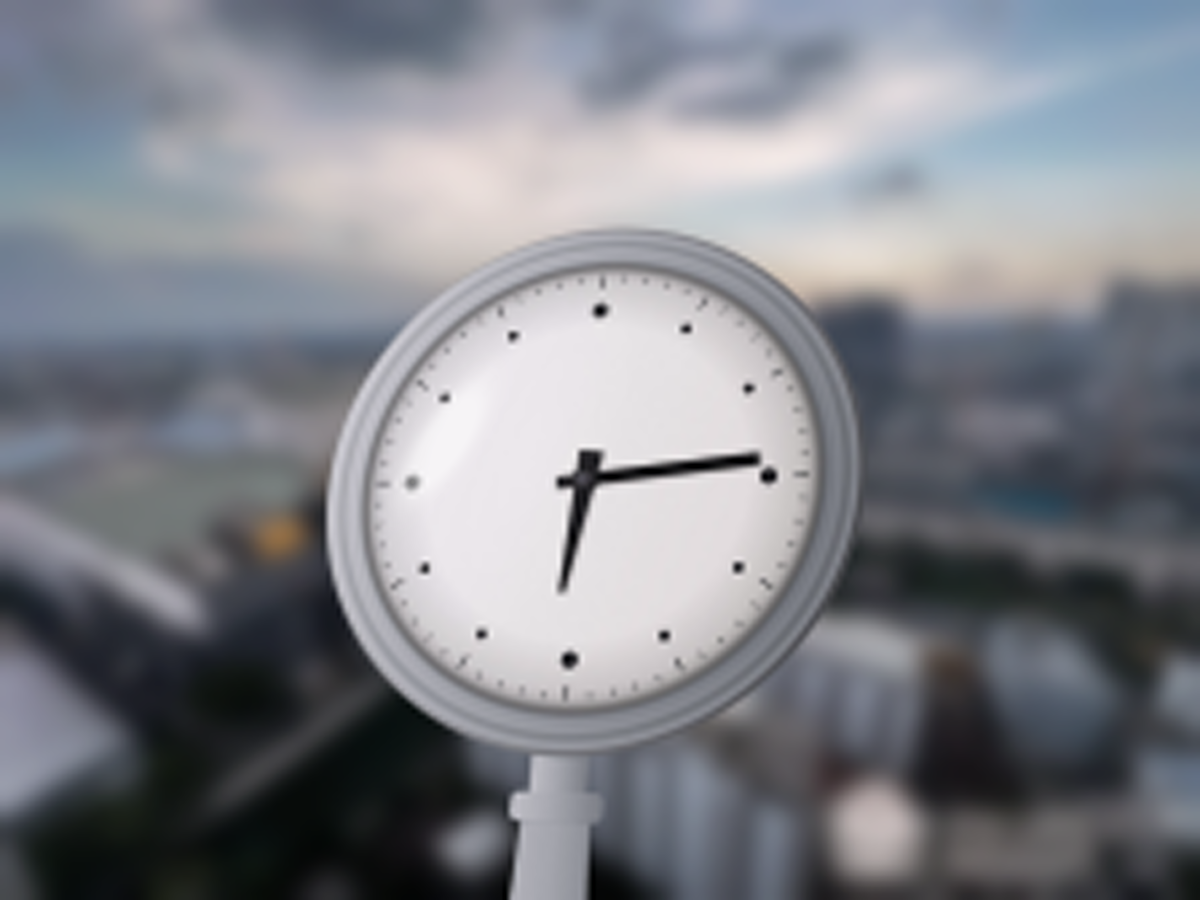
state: 6:14
